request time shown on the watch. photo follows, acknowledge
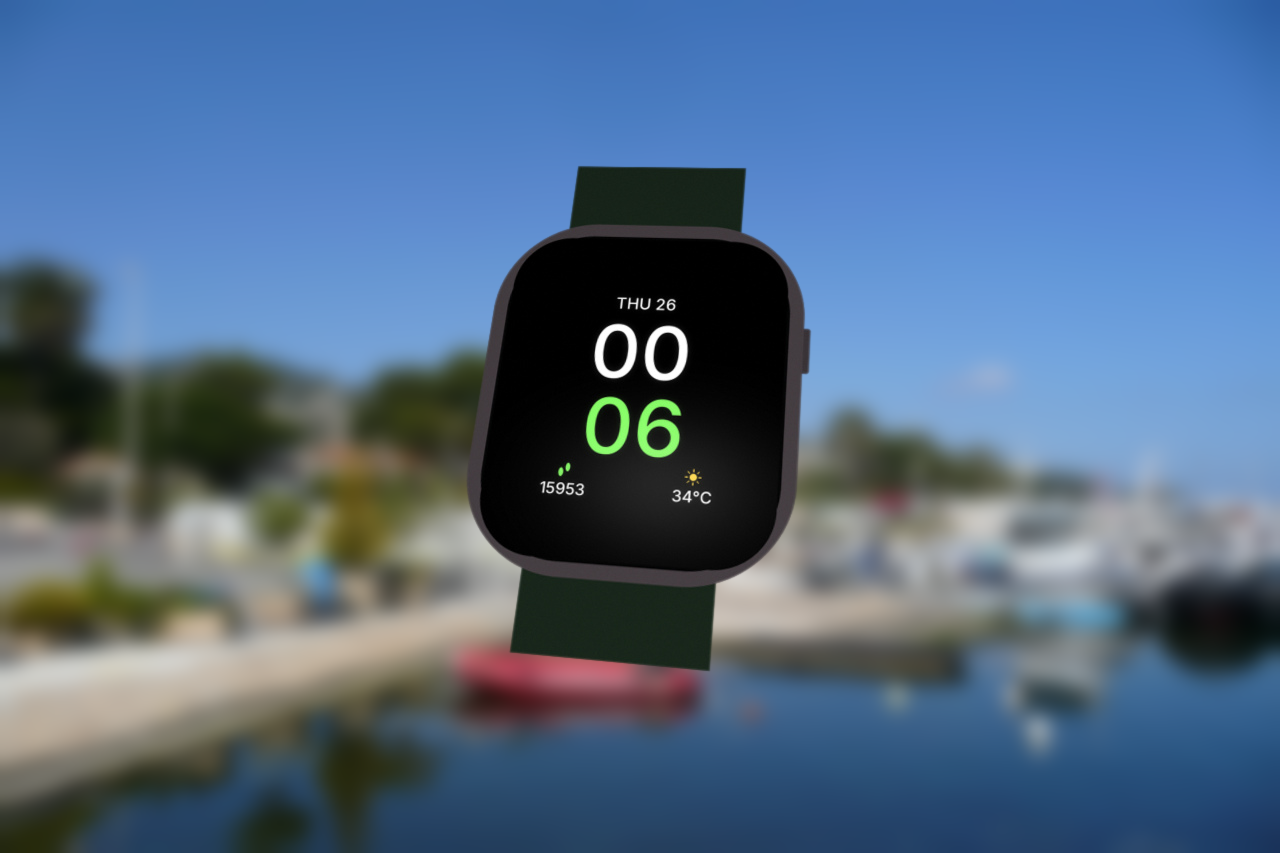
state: 0:06
